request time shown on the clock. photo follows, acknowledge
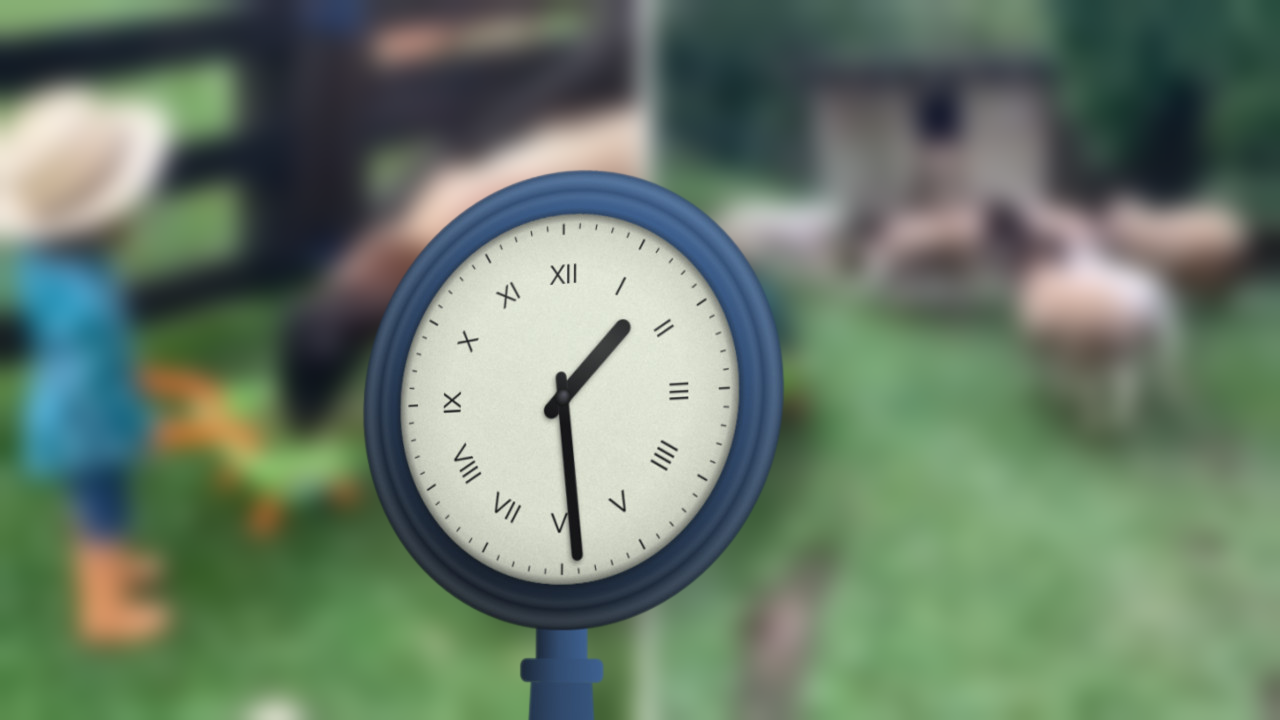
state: 1:29
